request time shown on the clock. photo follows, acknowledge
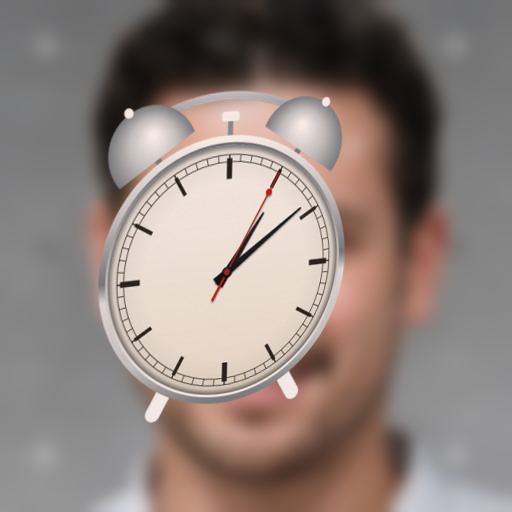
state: 1:09:05
